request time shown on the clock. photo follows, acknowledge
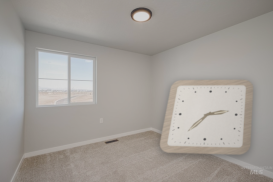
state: 2:37
